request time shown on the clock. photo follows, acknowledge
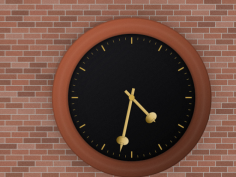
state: 4:32
